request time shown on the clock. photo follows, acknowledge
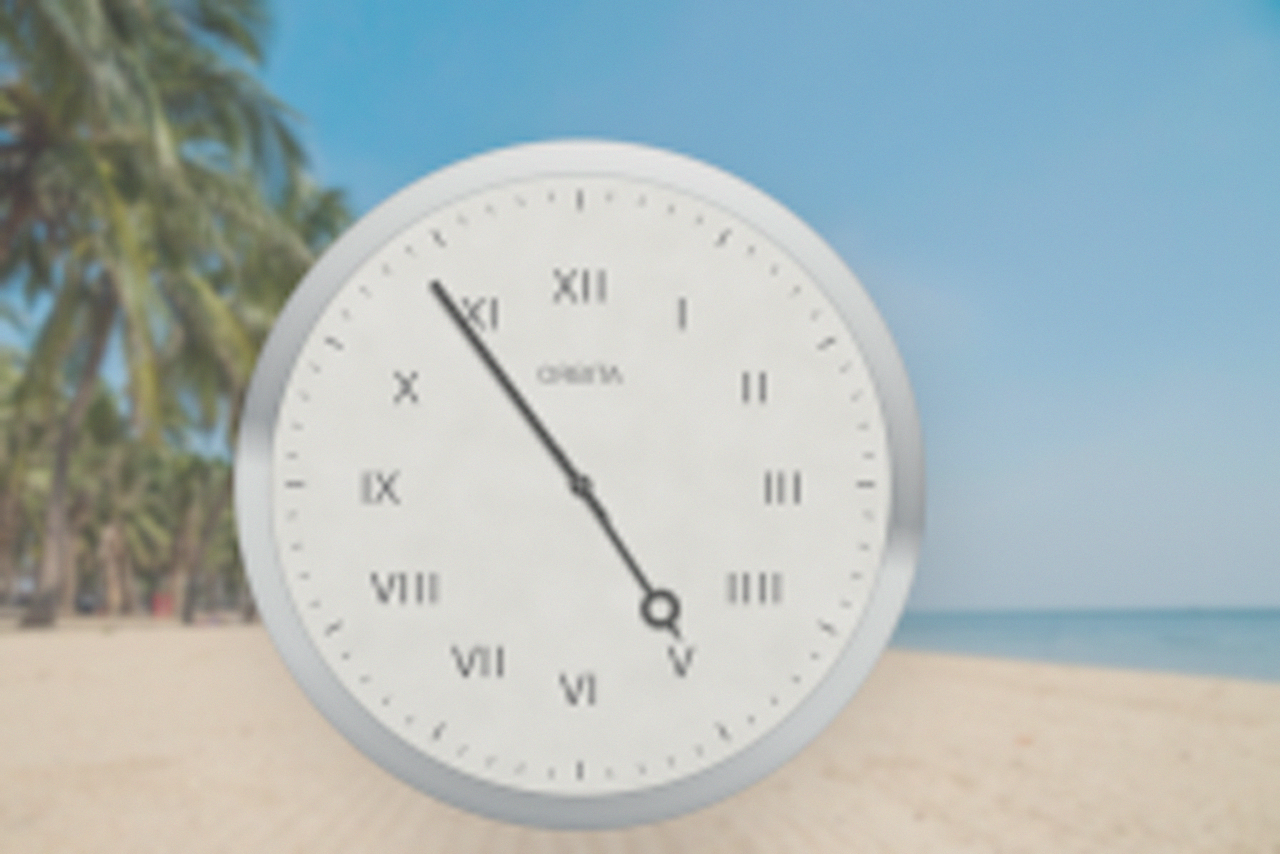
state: 4:54
